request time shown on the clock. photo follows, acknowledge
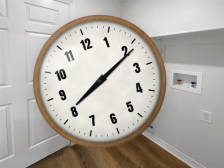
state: 8:11
